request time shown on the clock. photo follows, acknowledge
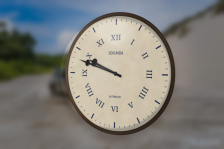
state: 9:48
